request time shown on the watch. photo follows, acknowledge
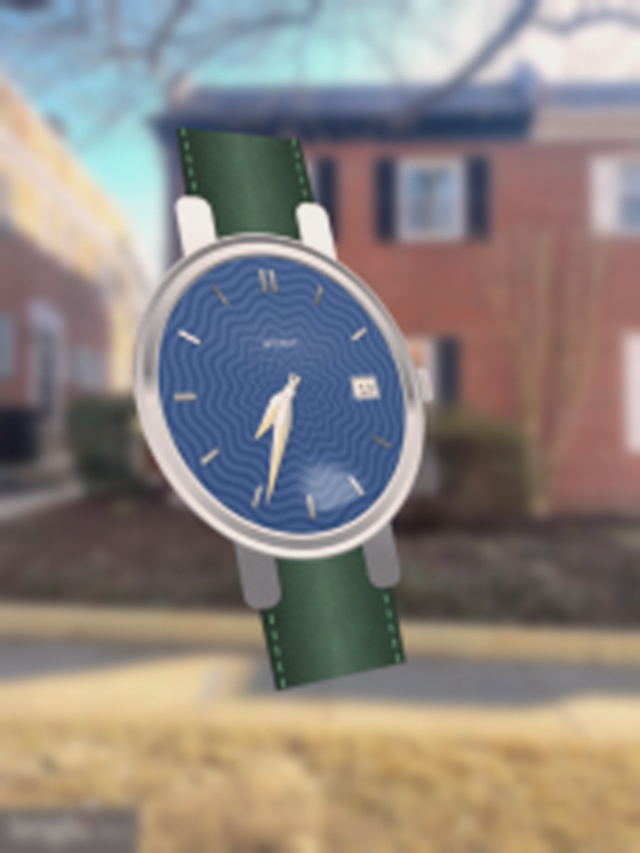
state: 7:34
